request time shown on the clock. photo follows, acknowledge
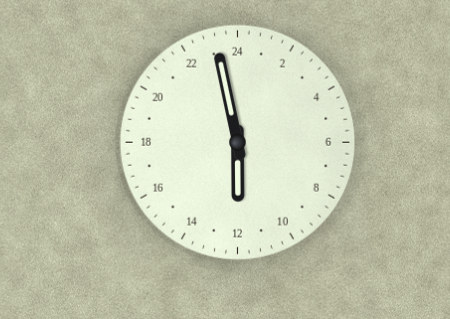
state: 11:58
